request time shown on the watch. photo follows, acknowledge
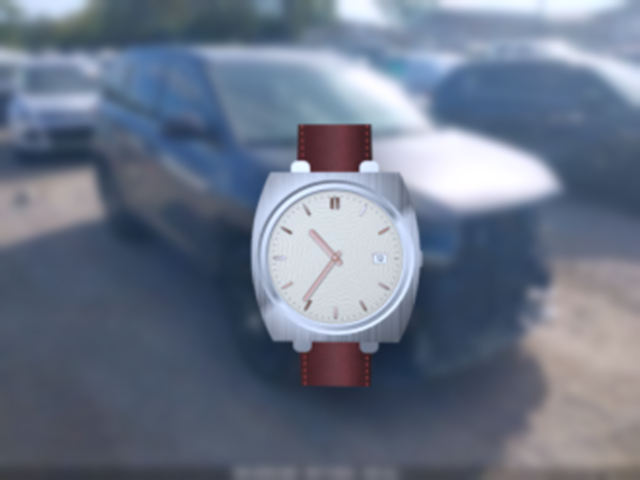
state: 10:36
